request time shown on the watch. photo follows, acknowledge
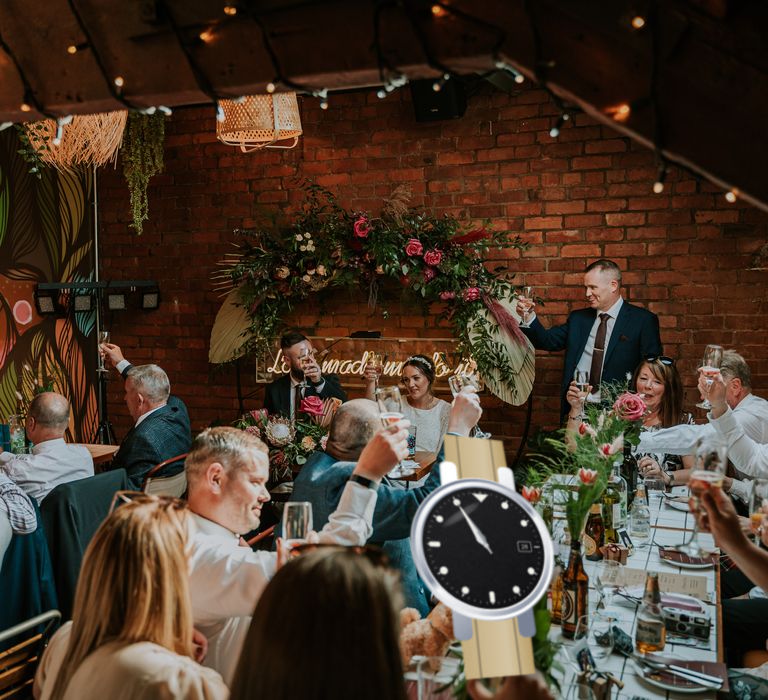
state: 10:55
